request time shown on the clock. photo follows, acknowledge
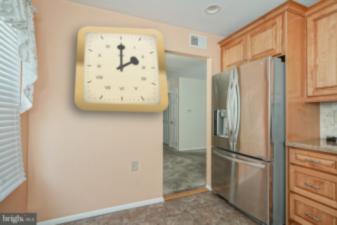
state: 2:00
